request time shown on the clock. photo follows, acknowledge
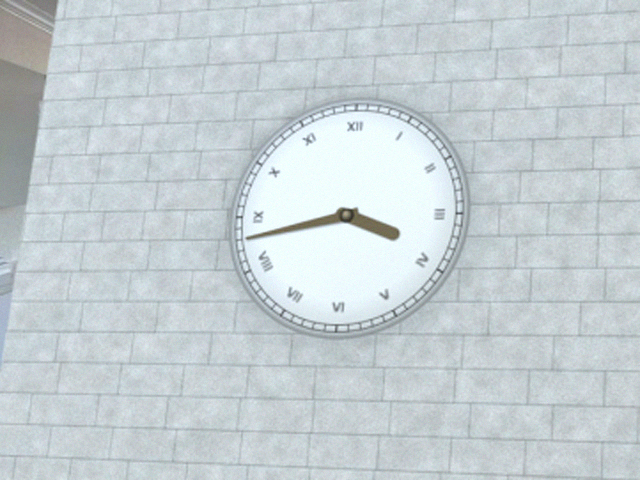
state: 3:43
